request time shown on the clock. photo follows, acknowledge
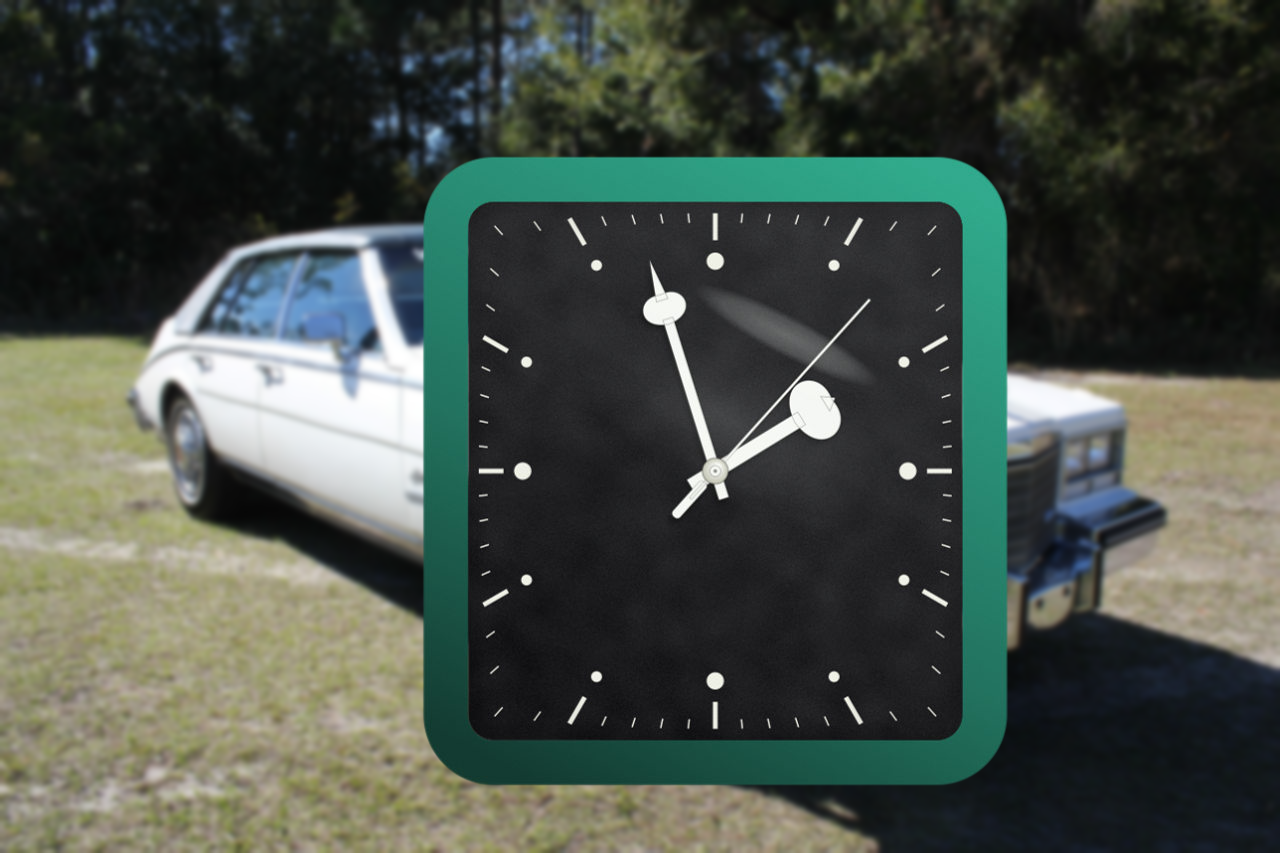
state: 1:57:07
